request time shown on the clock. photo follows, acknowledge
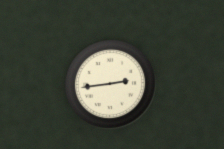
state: 2:44
